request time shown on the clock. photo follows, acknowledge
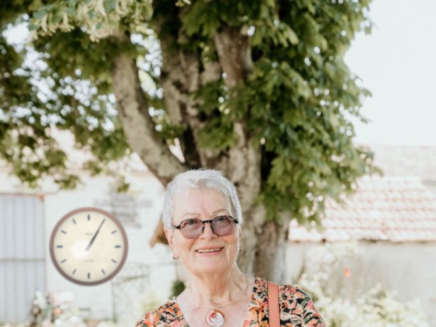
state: 1:05
